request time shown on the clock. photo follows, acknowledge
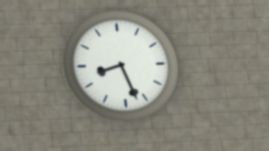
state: 8:27
